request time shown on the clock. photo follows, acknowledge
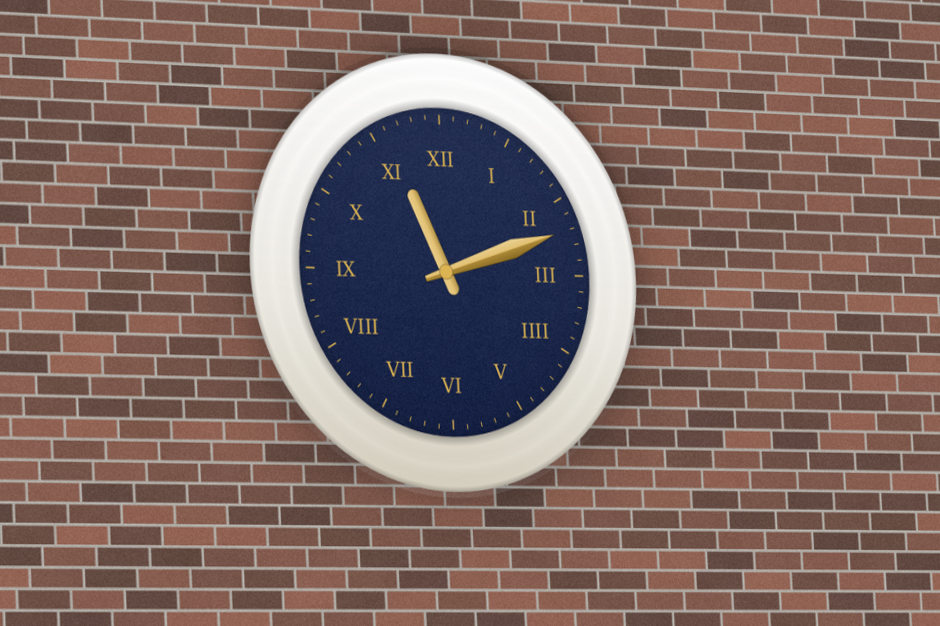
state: 11:12
